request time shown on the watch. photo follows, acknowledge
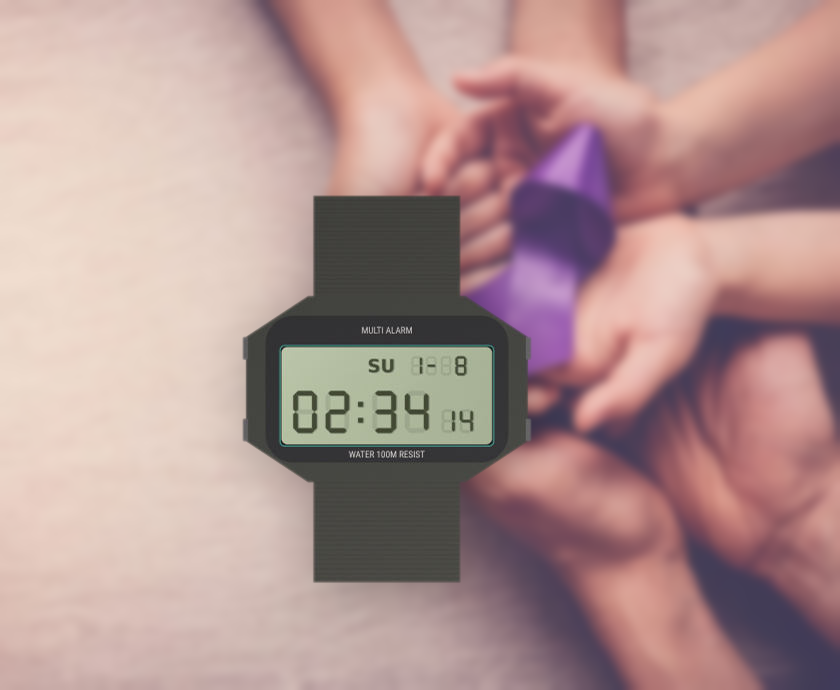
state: 2:34:14
